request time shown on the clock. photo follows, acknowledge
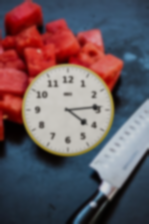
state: 4:14
